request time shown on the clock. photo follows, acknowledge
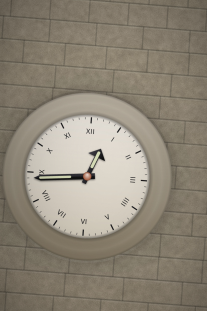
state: 12:44
